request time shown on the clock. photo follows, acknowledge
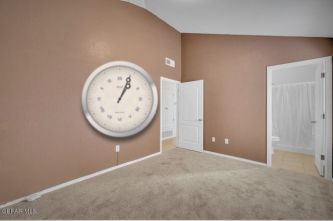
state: 1:04
